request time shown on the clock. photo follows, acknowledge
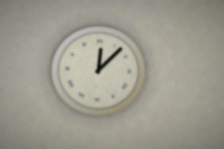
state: 12:07
